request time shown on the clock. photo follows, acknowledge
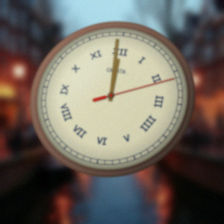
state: 11:59:11
